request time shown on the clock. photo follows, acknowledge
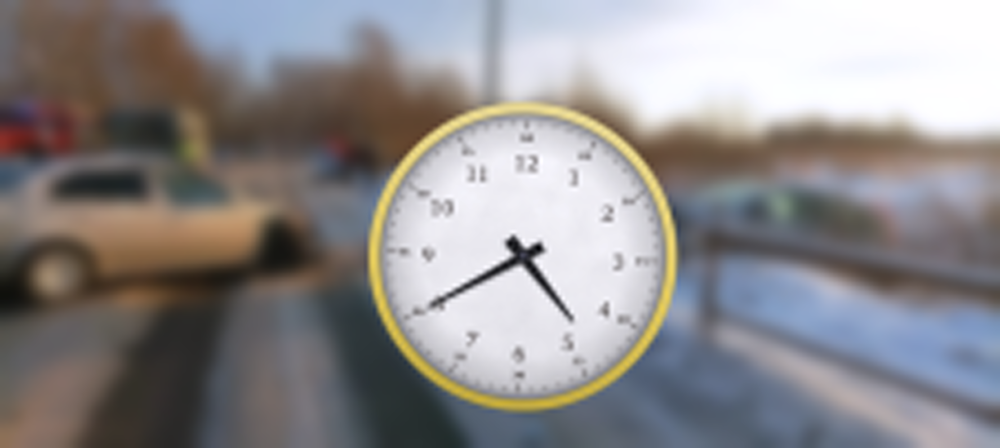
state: 4:40
